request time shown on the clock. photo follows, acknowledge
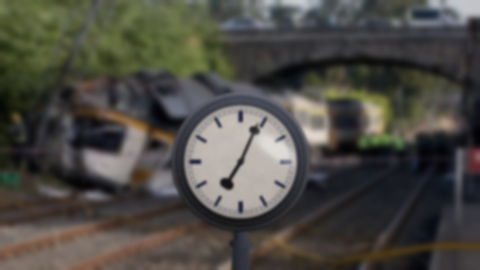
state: 7:04
